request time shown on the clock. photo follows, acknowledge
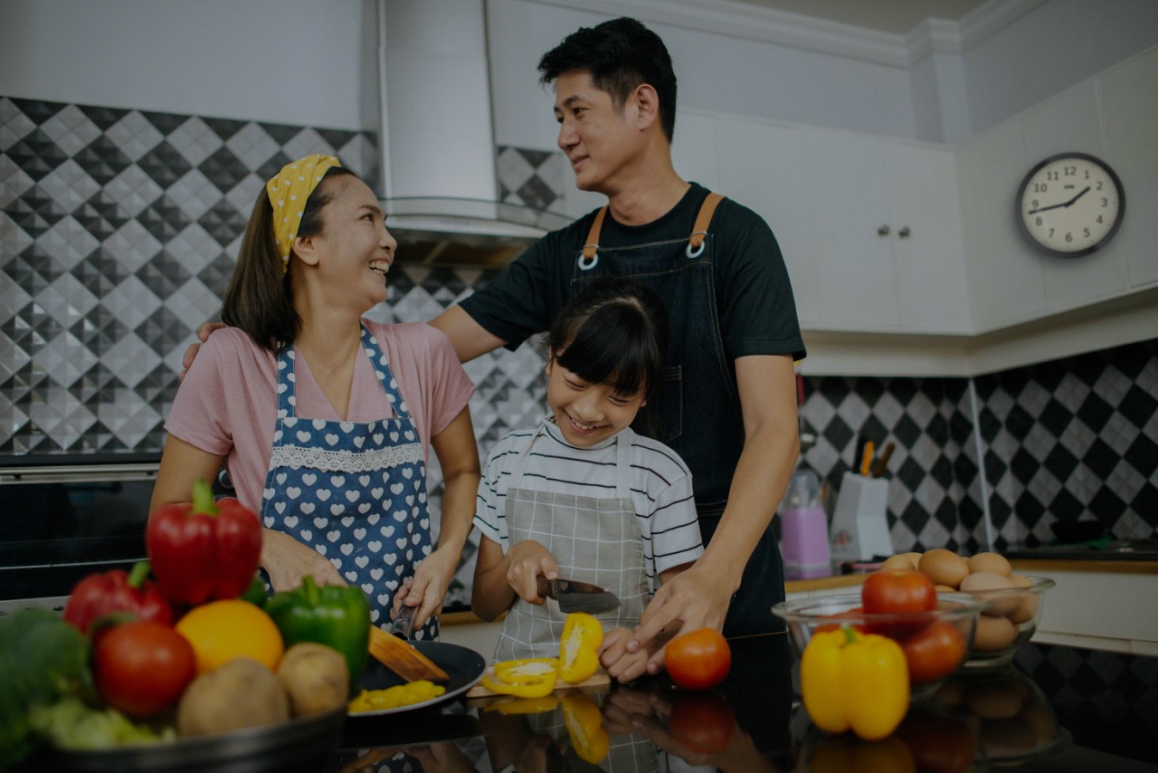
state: 1:43
